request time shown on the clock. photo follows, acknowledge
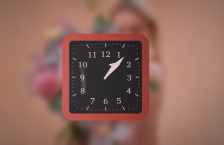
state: 1:07
